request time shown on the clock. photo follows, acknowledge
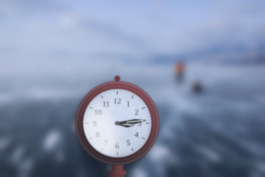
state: 3:14
